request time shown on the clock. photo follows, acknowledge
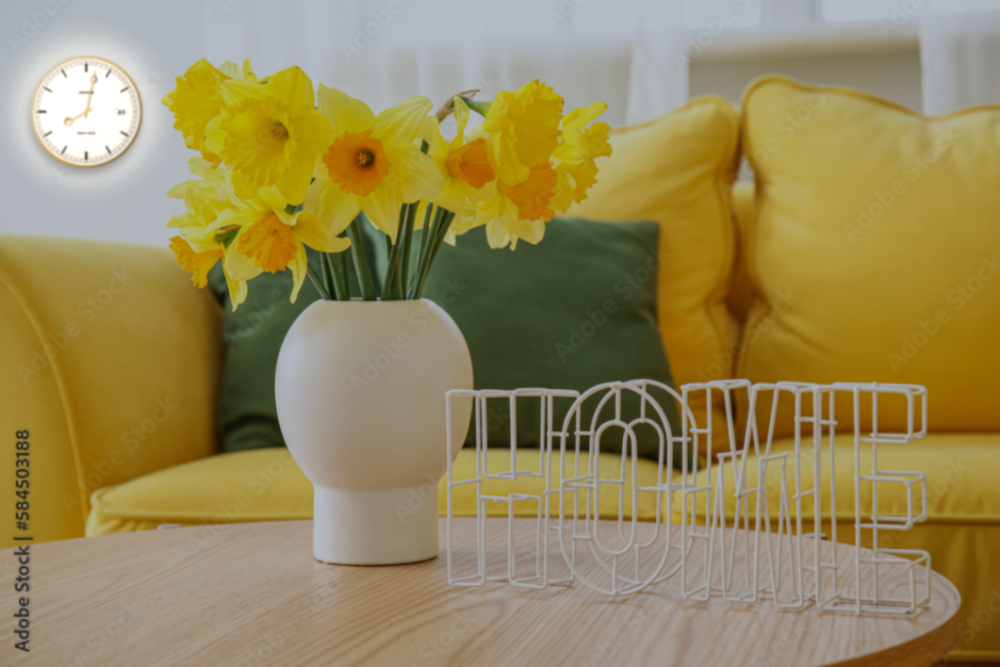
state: 8:02
